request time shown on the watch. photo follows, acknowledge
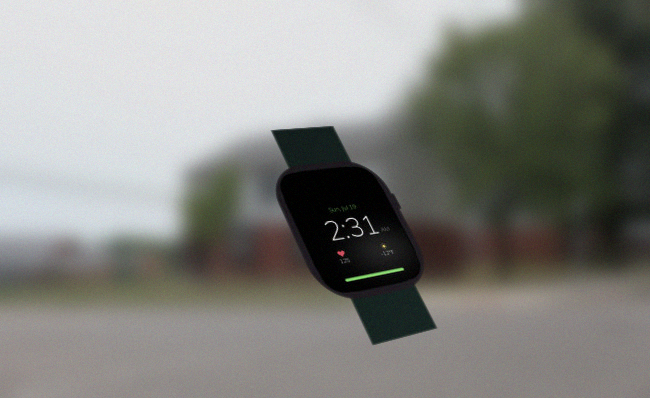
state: 2:31
